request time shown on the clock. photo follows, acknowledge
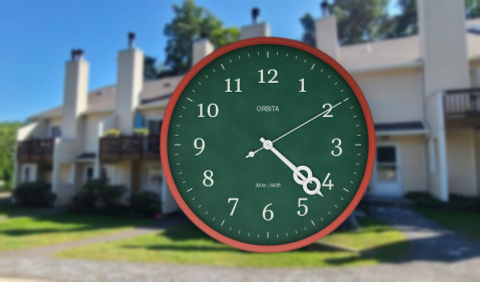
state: 4:22:10
